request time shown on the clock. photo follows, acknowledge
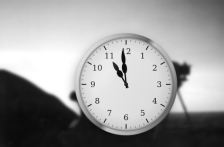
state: 10:59
